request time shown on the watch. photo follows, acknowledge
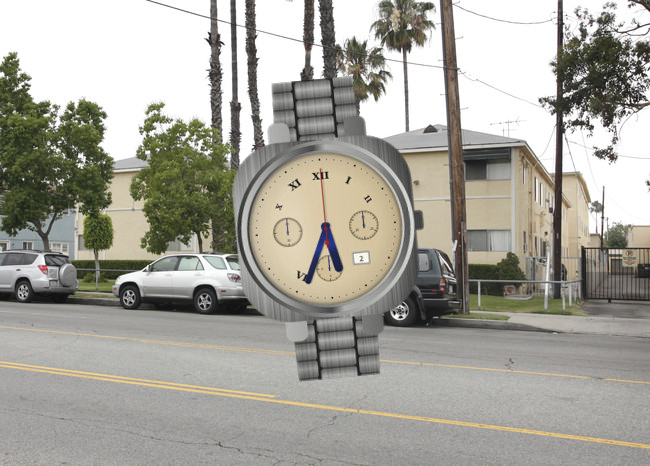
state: 5:34
